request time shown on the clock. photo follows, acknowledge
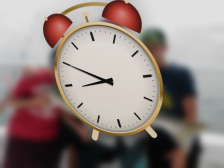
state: 8:50
